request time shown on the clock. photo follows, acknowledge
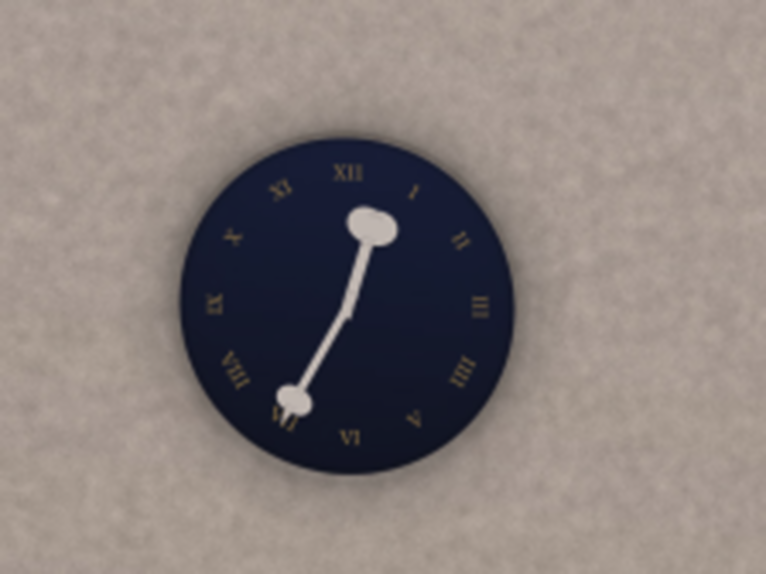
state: 12:35
